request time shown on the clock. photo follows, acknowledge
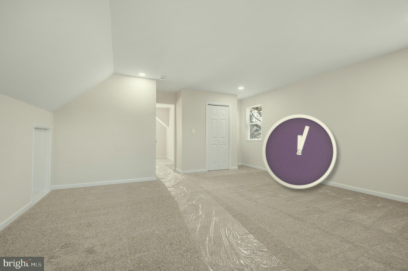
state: 12:03
